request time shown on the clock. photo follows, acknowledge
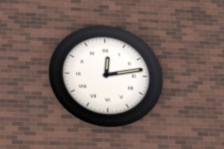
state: 12:13
